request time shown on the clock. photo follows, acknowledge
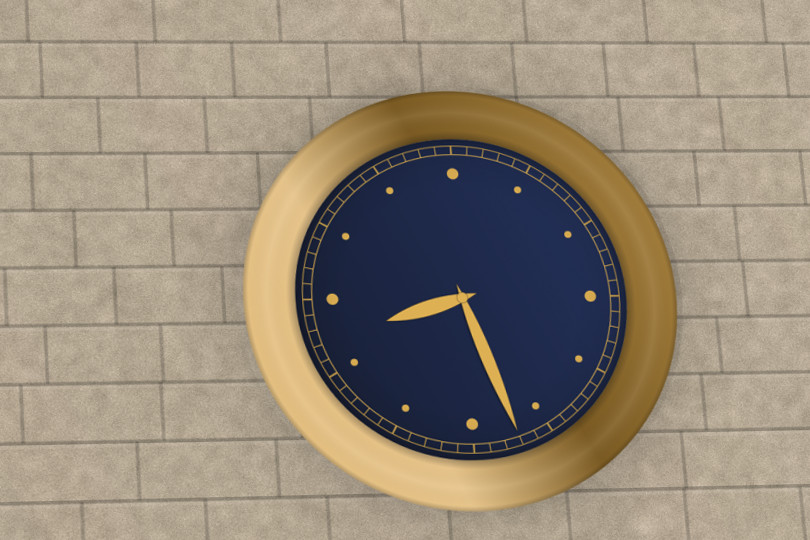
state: 8:27
